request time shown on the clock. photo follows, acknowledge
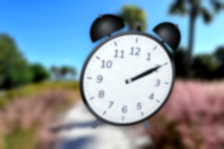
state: 2:10
